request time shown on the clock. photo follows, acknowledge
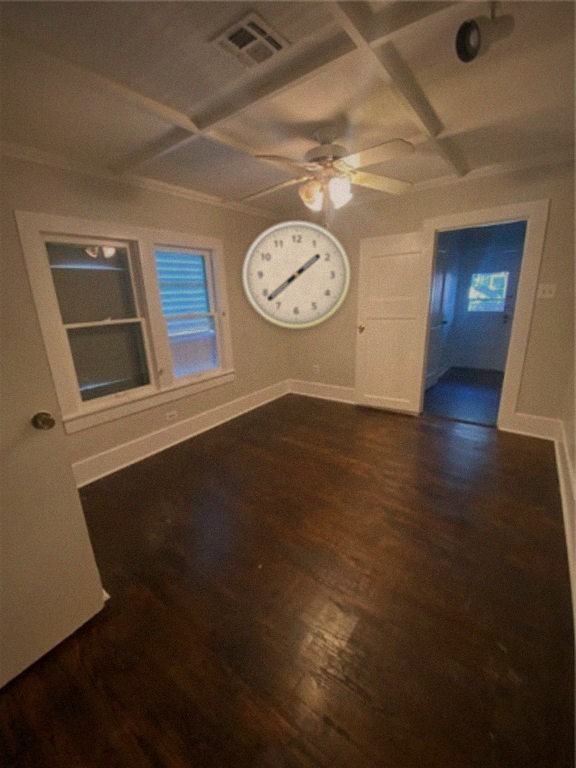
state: 1:38
